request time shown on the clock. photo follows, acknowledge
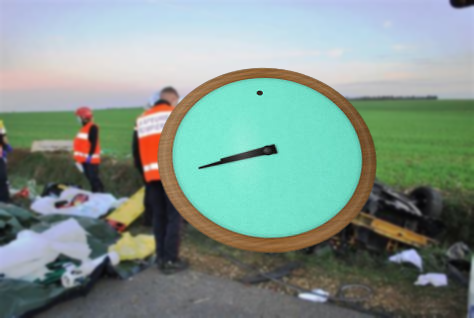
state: 8:43
